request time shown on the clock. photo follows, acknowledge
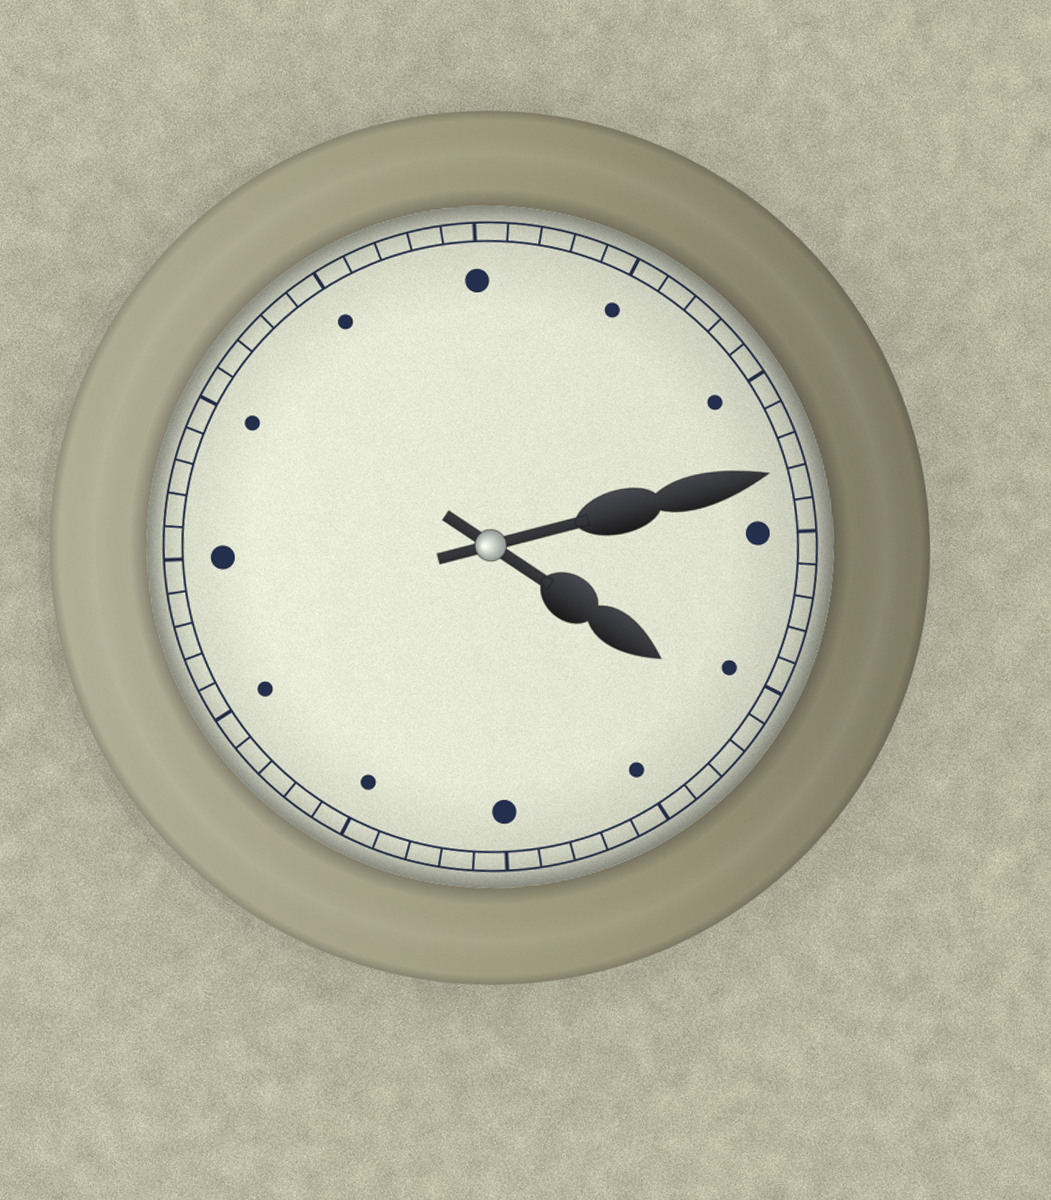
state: 4:13
